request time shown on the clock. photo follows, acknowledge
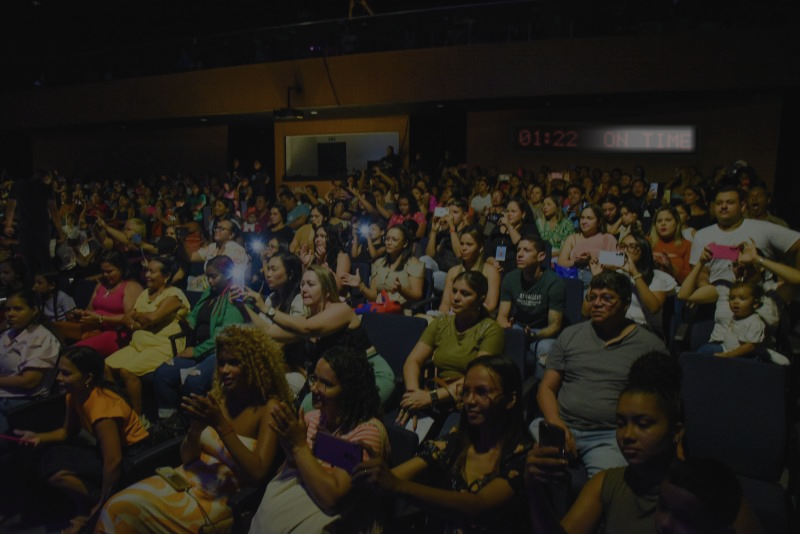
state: 1:22
